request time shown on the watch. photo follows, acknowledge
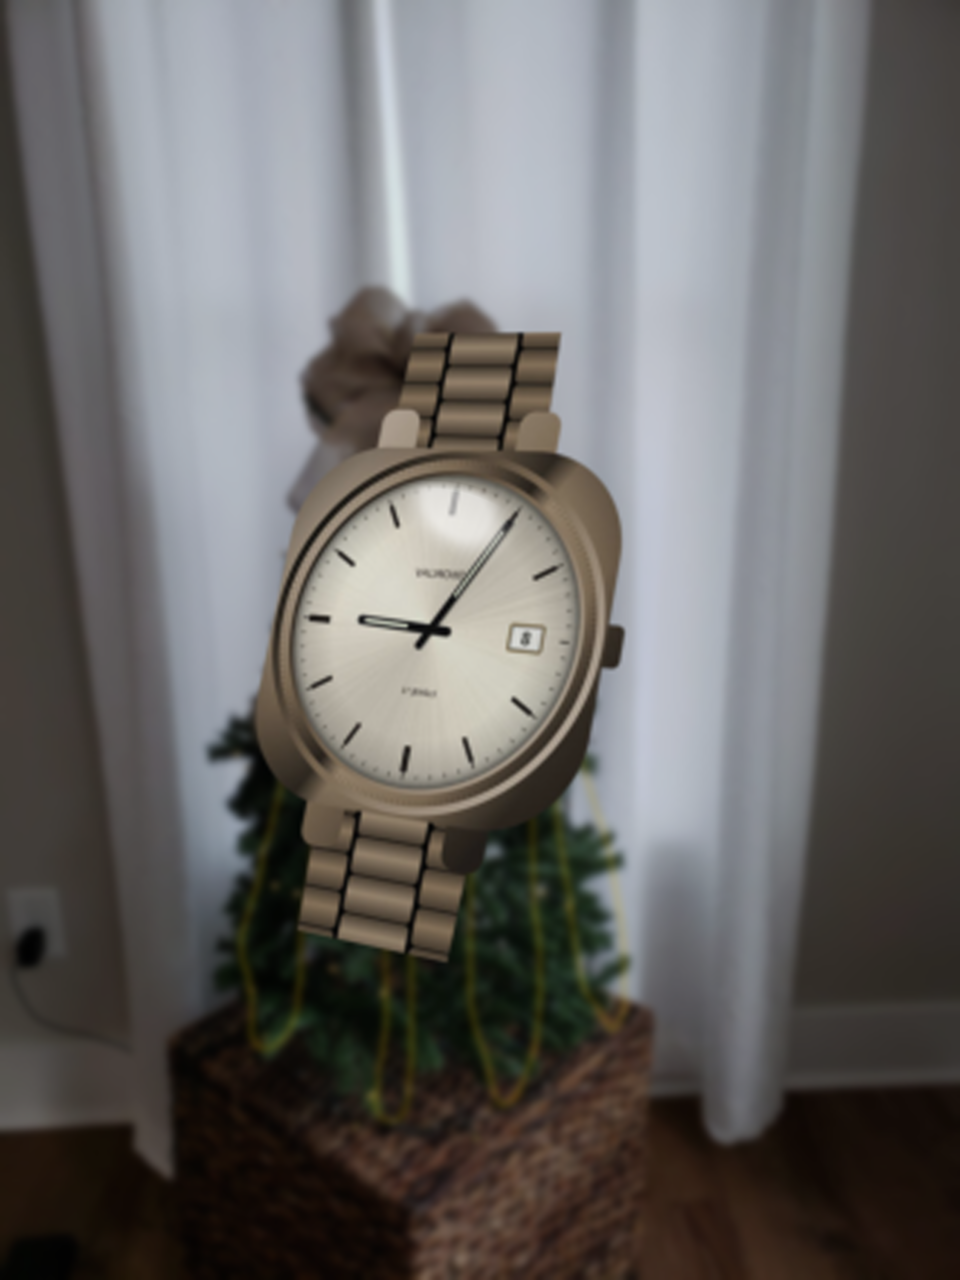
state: 9:05
